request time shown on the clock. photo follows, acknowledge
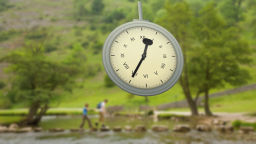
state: 12:35
